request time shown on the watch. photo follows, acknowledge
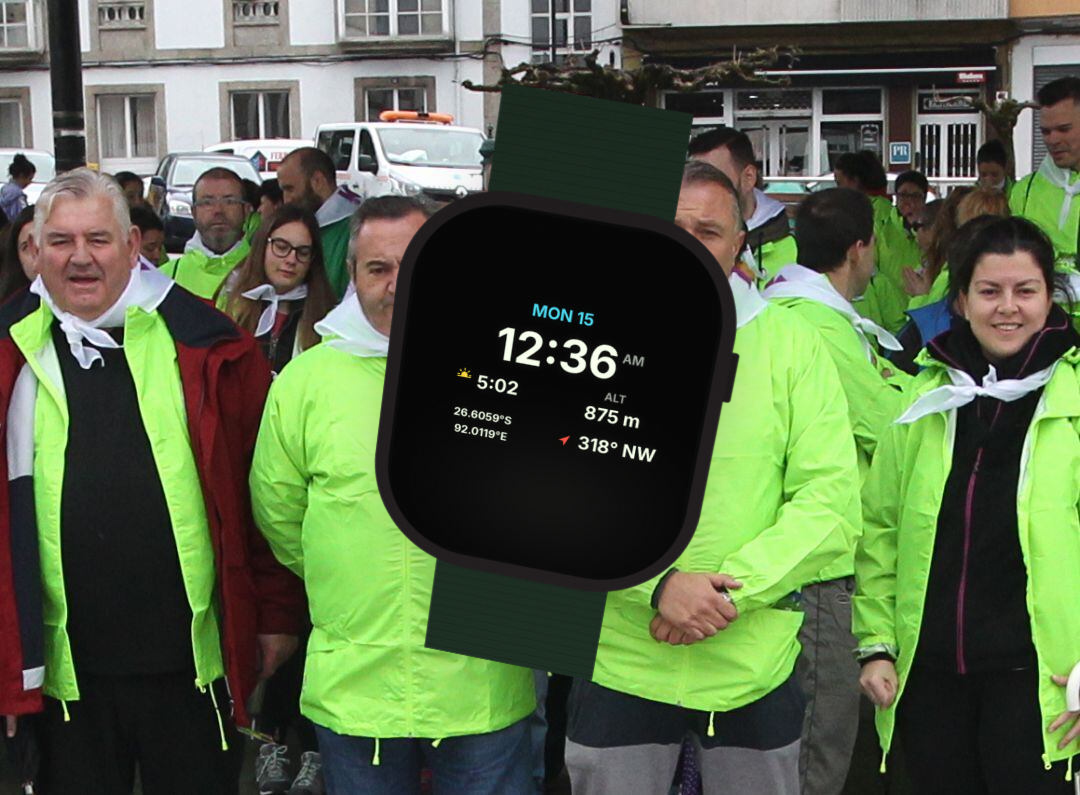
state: 12:36
